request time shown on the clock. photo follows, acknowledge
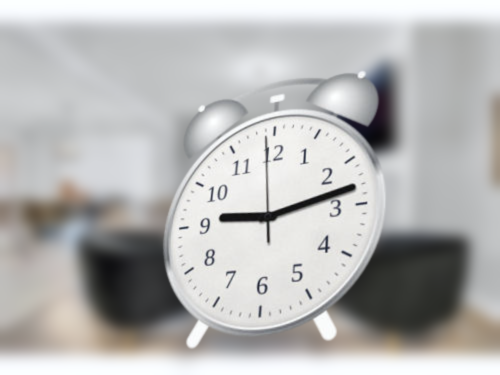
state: 9:12:59
